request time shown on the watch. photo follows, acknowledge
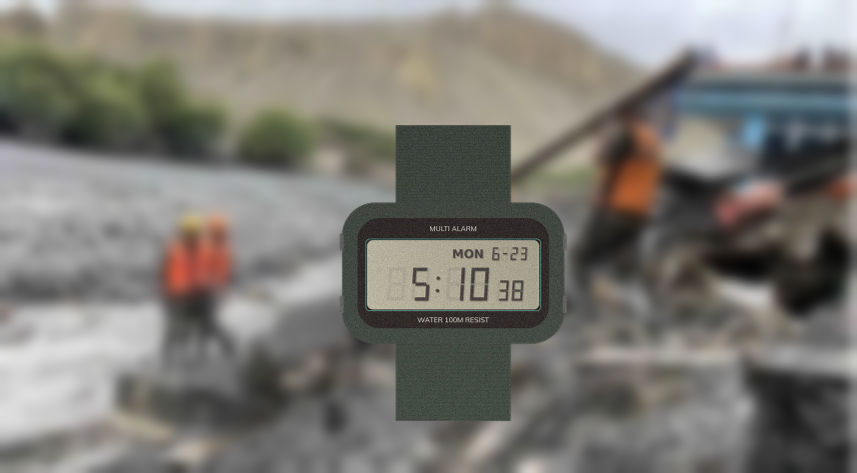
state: 5:10:38
